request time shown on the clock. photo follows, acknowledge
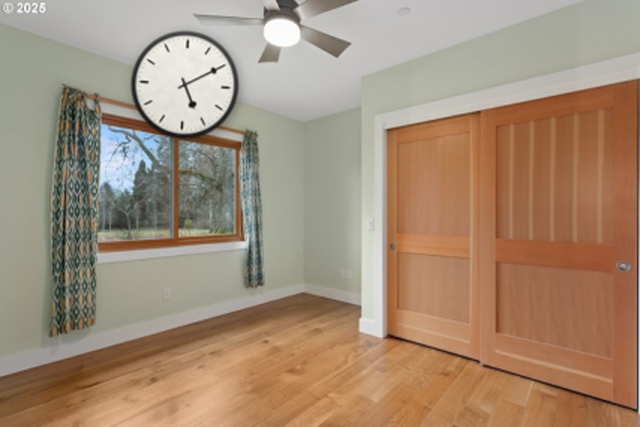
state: 5:10
